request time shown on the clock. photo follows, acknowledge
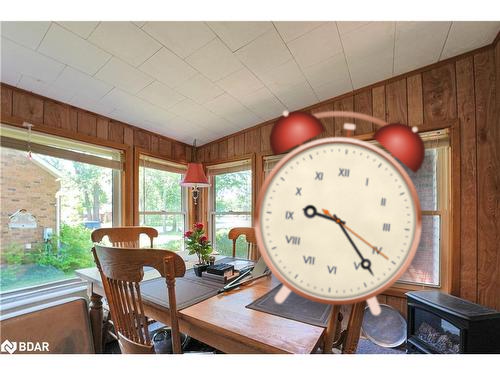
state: 9:23:20
